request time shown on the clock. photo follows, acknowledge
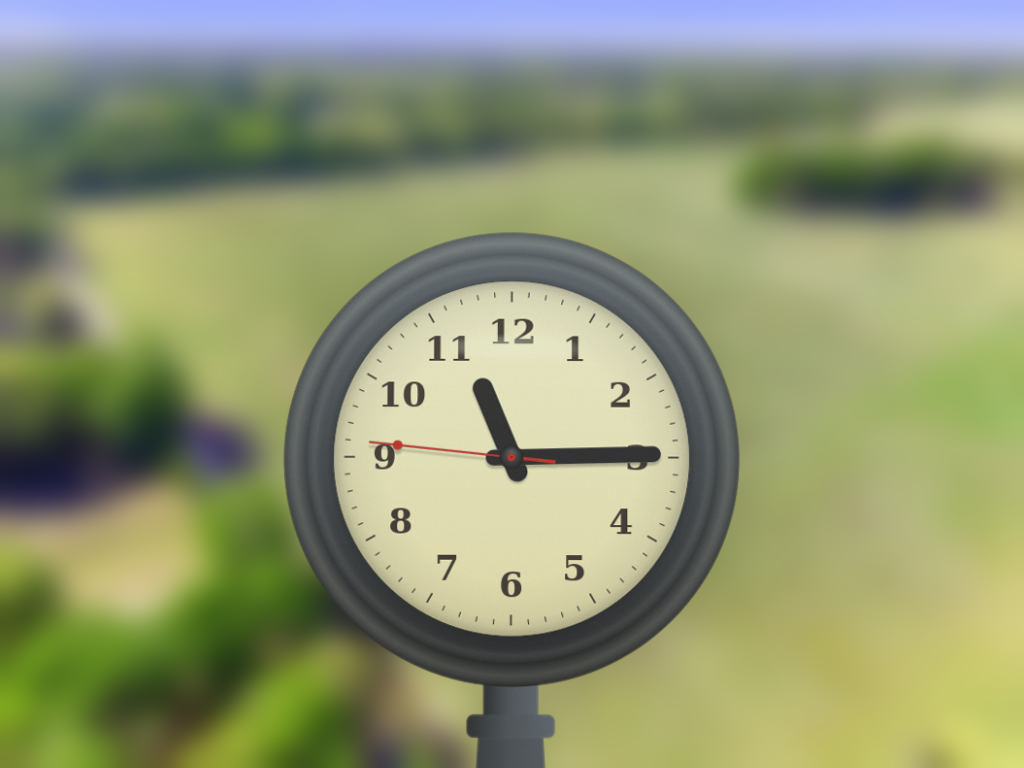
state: 11:14:46
